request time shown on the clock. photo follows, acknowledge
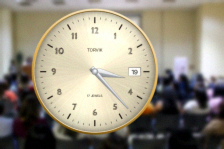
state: 3:23
